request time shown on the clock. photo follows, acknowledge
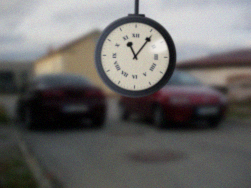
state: 11:06
